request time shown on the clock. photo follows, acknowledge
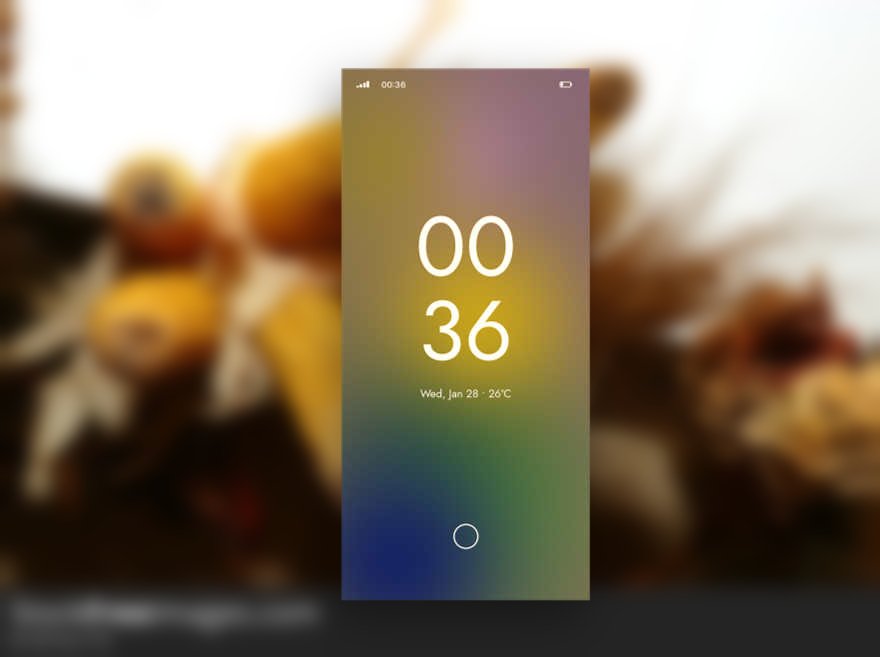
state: 0:36
